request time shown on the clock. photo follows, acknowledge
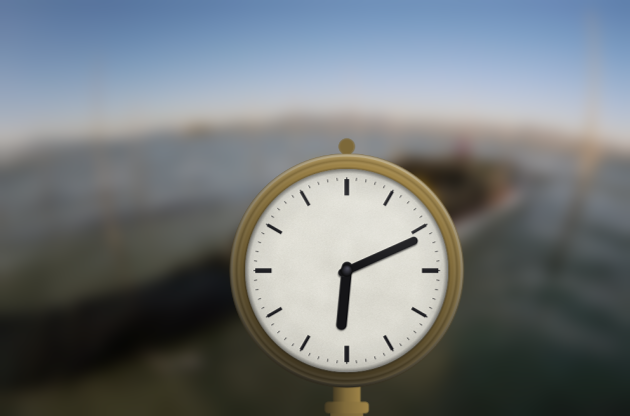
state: 6:11
